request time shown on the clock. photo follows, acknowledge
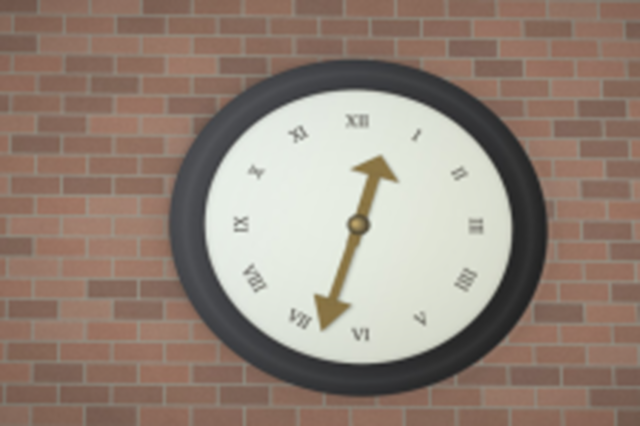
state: 12:33
